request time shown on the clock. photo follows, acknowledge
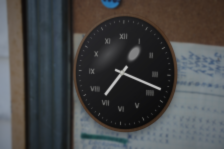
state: 7:18
